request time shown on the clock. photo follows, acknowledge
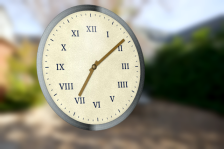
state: 7:09
